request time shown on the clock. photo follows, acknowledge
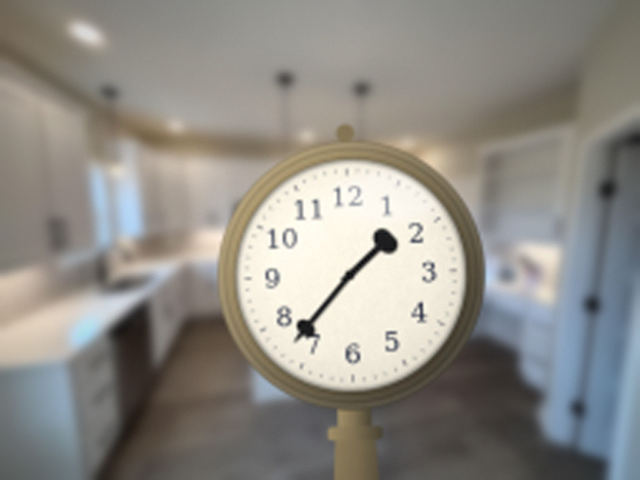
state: 1:37
